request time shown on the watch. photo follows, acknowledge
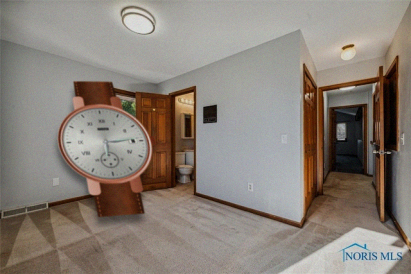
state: 6:14
